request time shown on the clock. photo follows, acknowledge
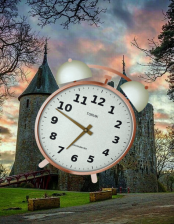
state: 6:48
